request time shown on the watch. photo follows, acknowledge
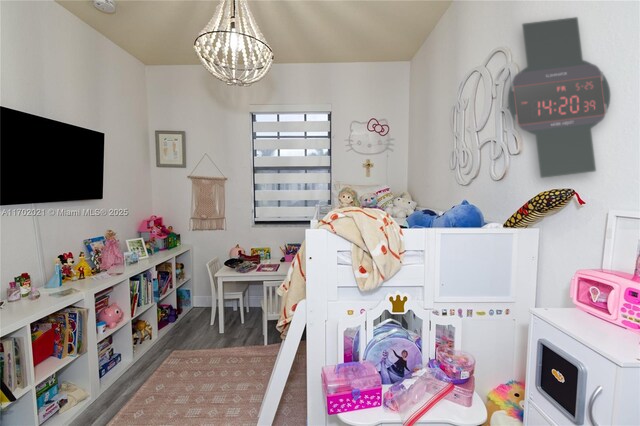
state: 14:20:39
